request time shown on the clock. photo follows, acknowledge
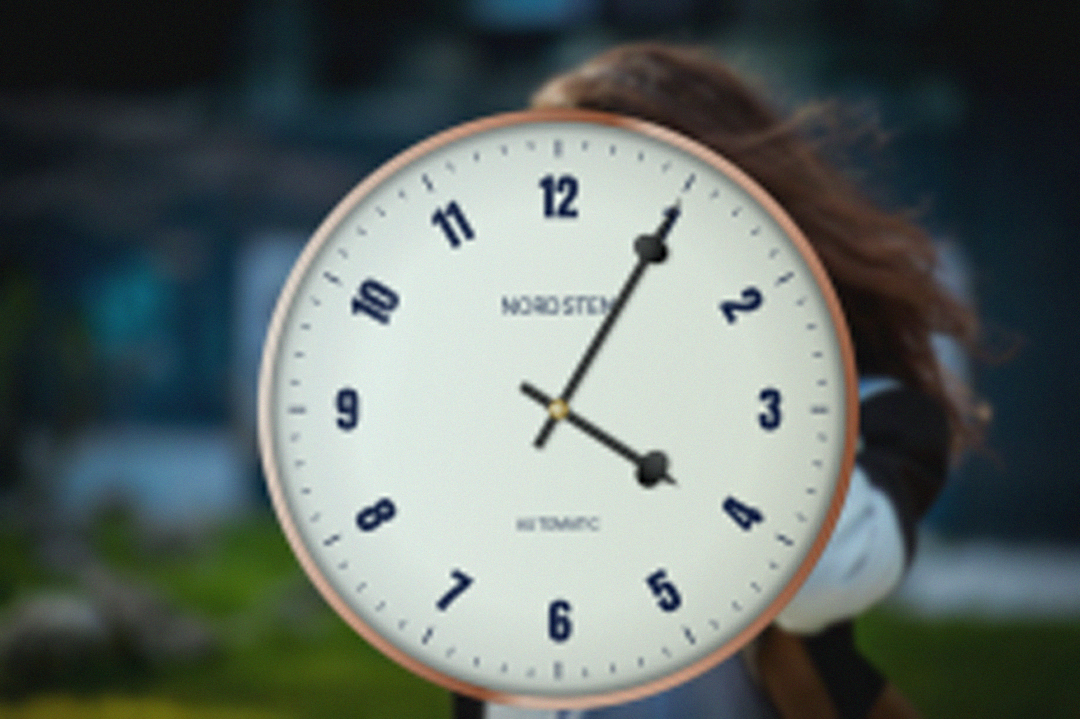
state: 4:05
